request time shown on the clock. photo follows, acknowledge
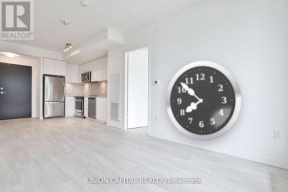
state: 7:52
